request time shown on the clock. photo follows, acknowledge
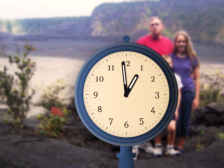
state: 12:59
